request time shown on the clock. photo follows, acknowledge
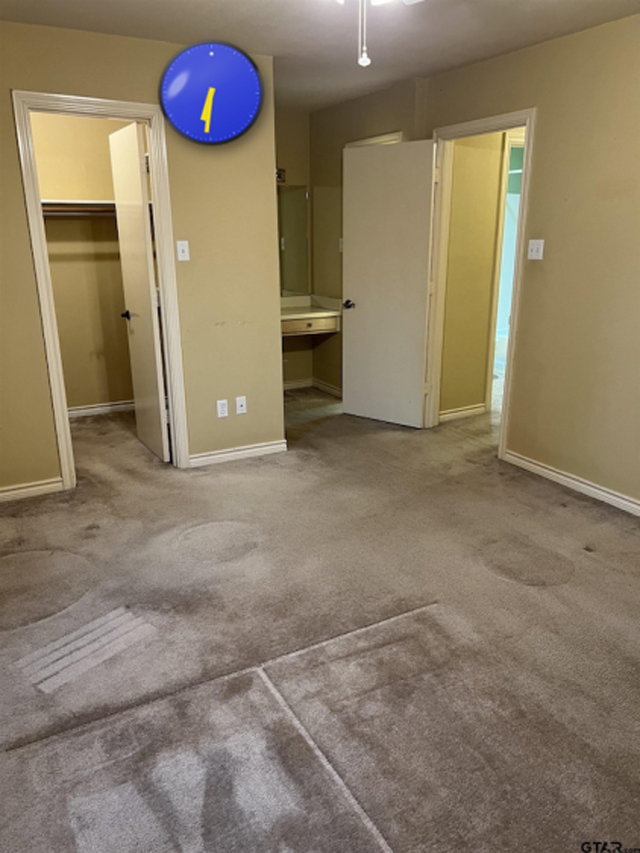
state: 6:31
